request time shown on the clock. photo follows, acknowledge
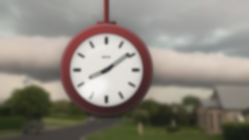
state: 8:09
